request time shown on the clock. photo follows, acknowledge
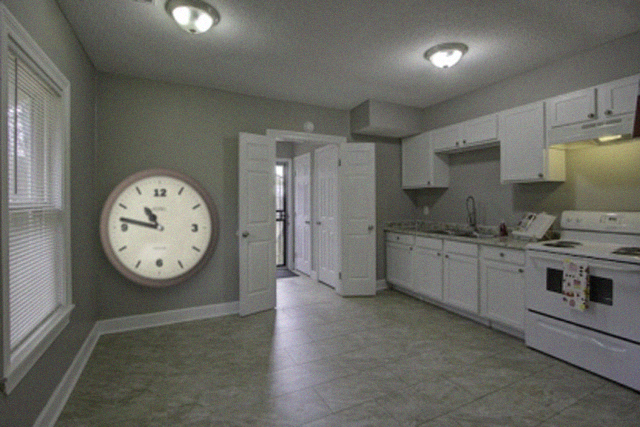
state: 10:47
